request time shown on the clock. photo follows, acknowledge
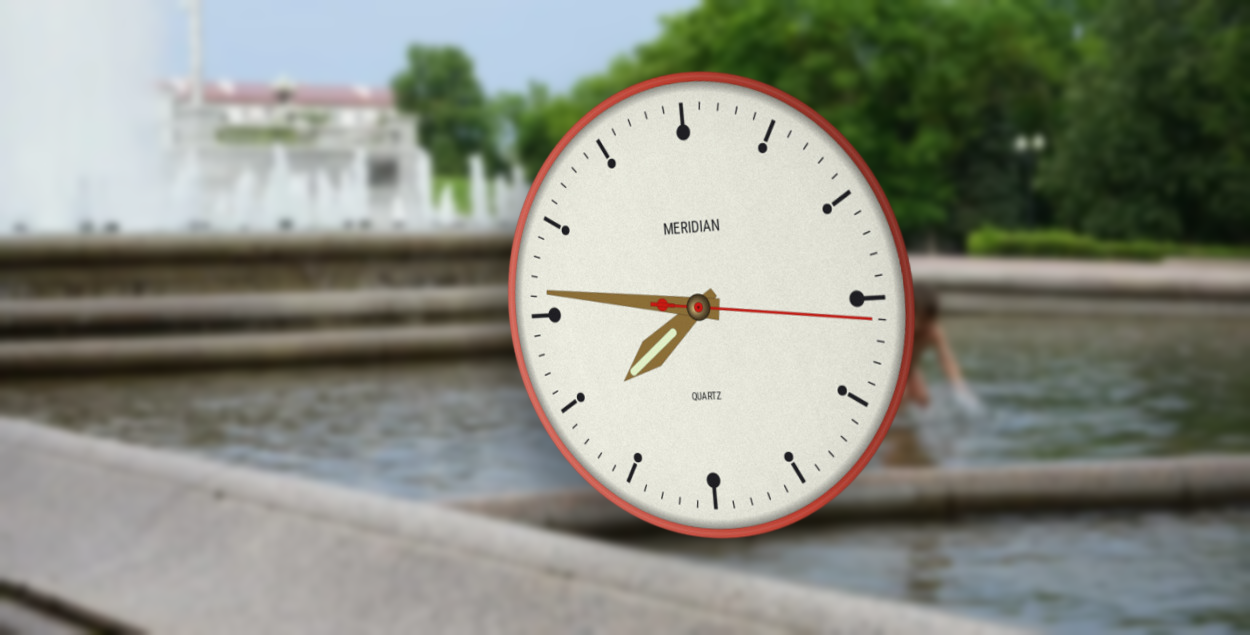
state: 7:46:16
